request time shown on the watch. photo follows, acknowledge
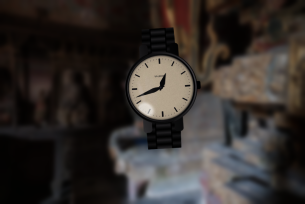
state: 12:42
